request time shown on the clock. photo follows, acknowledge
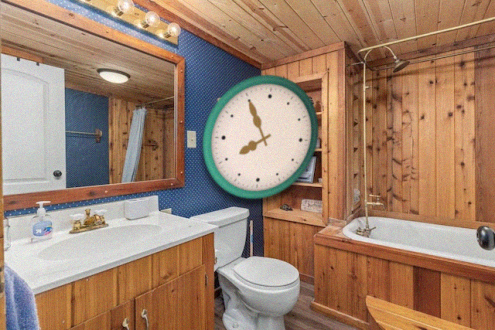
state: 7:55
